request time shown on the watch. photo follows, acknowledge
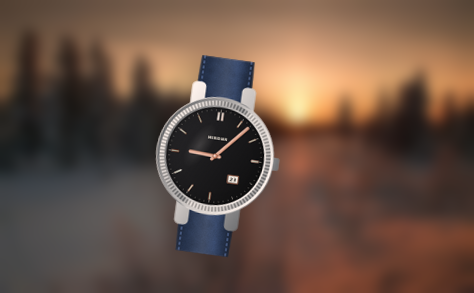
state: 9:07
